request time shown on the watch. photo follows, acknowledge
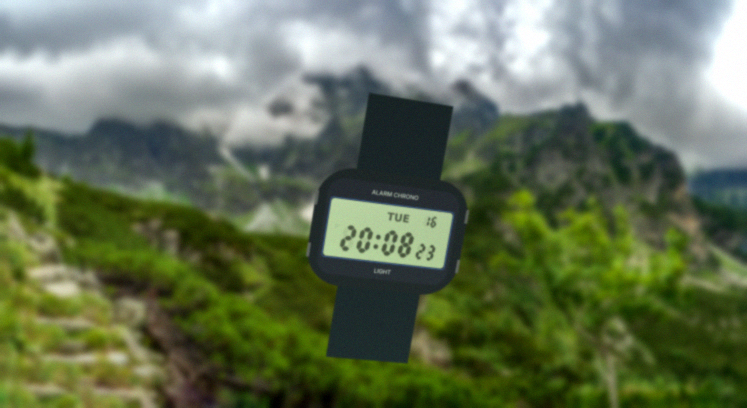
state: 20:08:23
